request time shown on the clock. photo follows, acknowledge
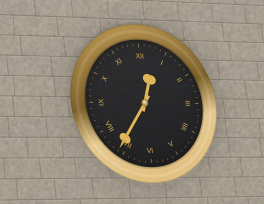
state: 12:36
